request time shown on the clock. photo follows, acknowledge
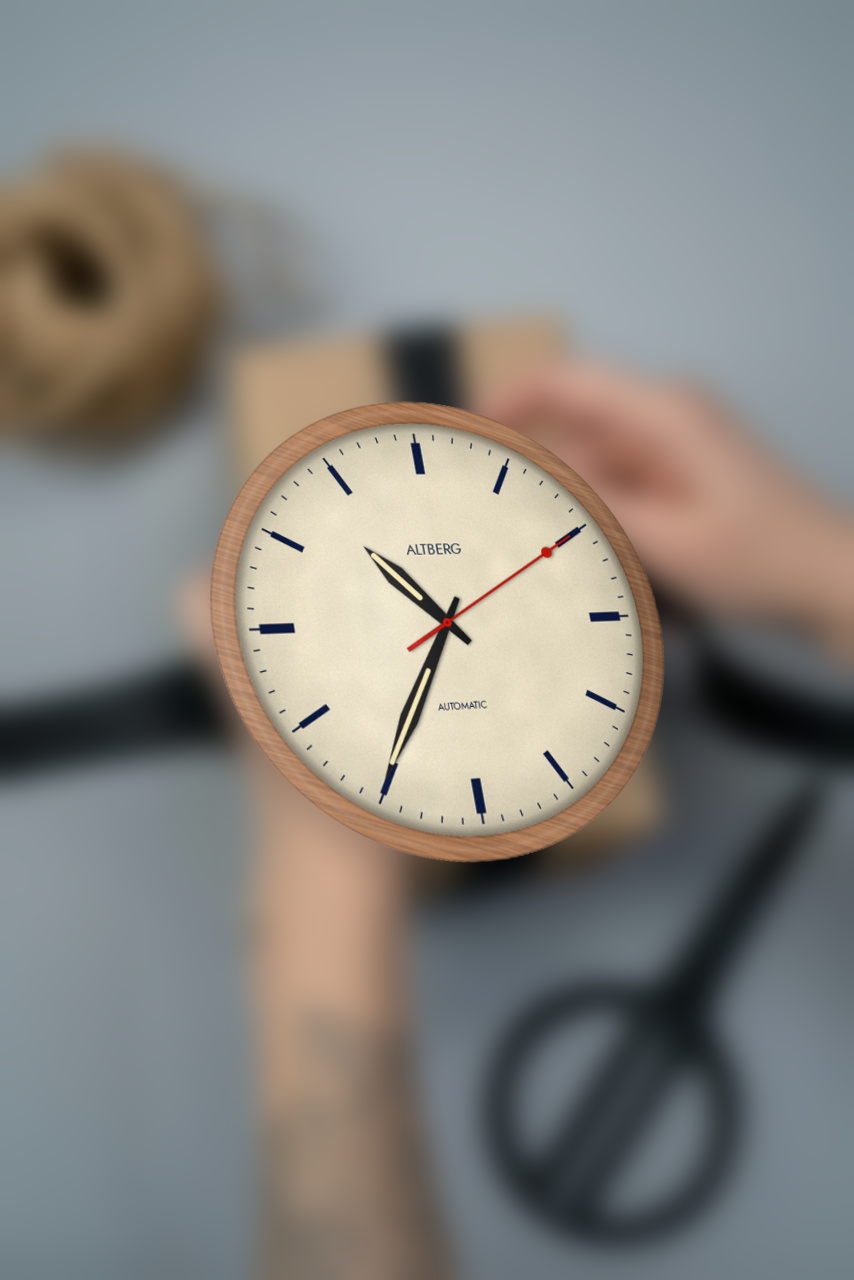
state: 10:35:10
